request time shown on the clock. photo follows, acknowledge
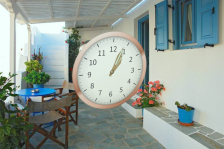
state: 1:04
